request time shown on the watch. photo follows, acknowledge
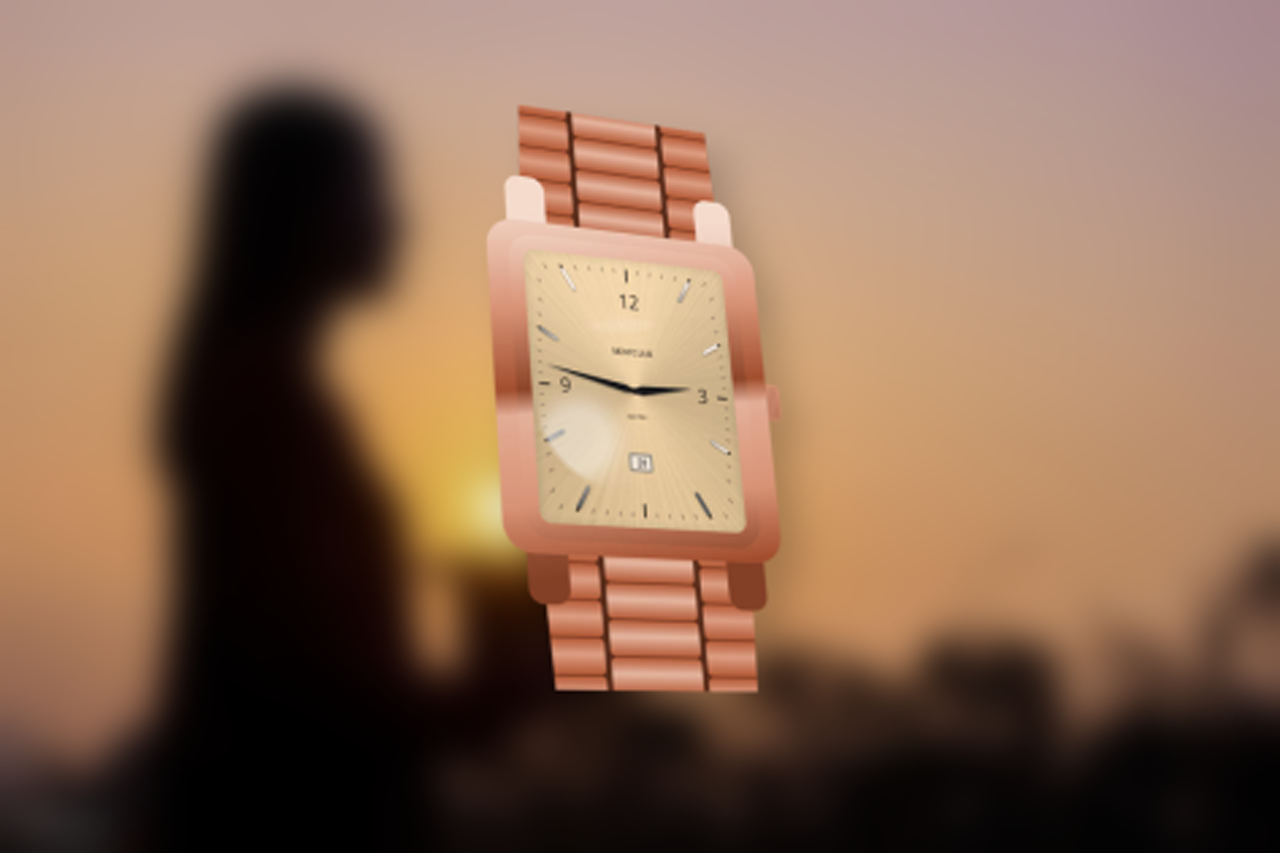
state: 2:47
